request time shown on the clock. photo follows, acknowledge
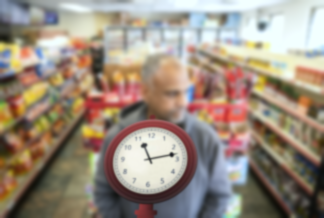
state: 11:13
